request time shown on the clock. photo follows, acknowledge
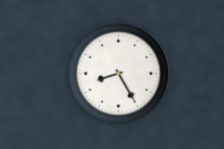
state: 8:25
